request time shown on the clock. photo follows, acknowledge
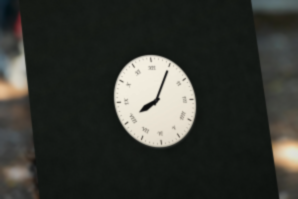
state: 8:05
